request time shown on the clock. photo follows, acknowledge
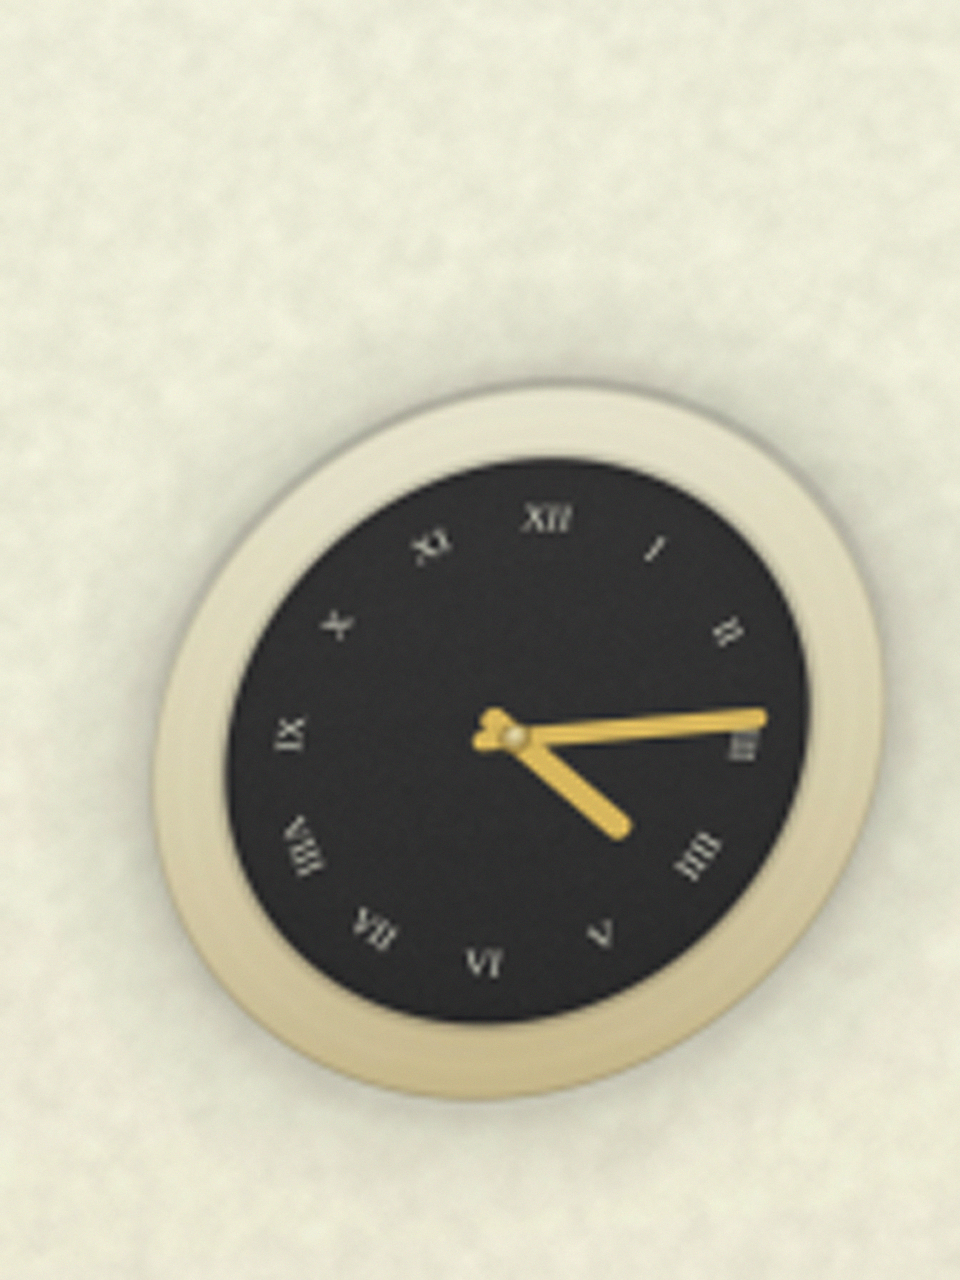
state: 4:14
